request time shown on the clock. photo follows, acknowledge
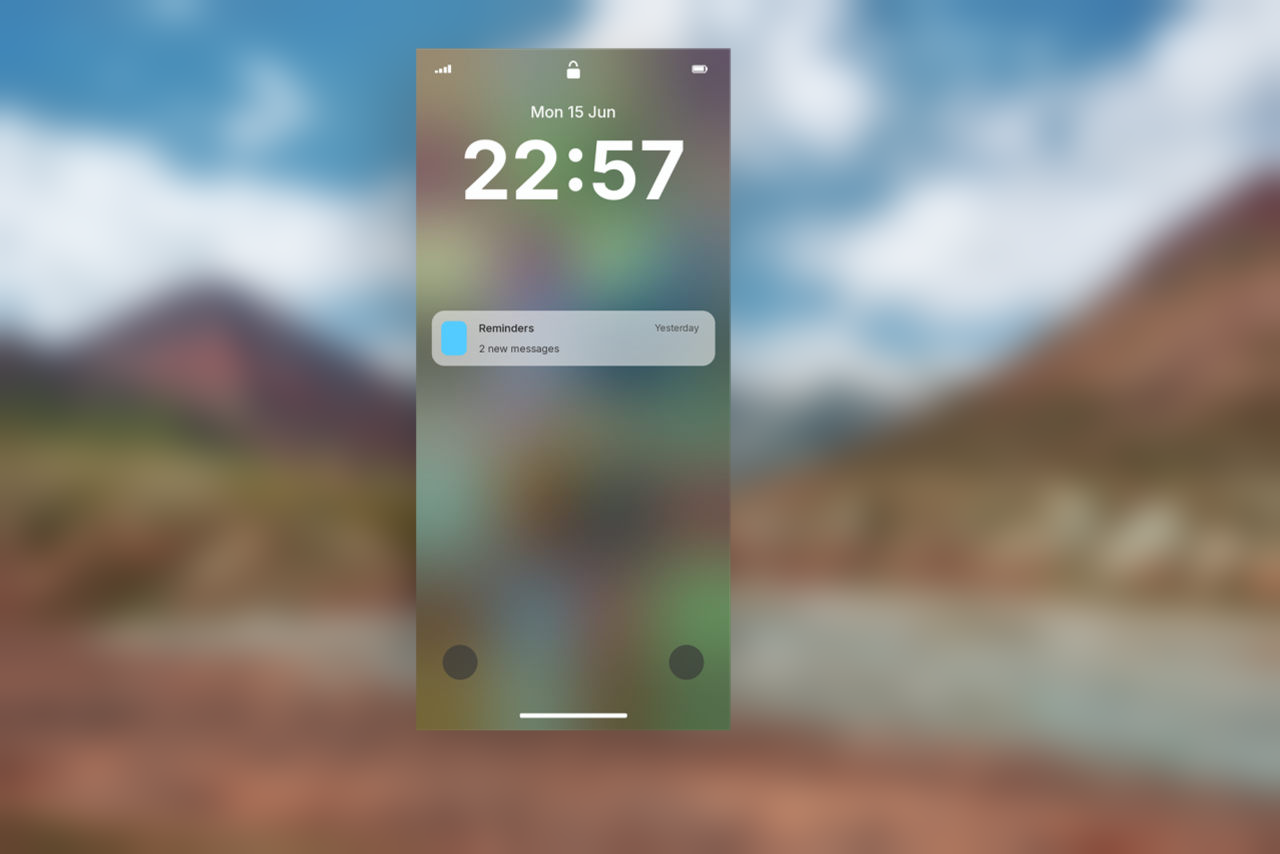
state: 22:57
